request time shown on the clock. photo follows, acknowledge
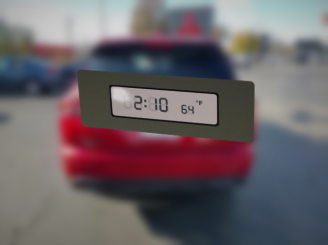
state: 2:10
